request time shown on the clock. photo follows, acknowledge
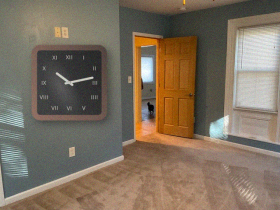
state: 10:13
